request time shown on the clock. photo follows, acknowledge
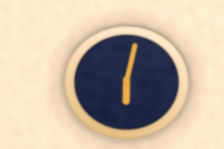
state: 6:02
